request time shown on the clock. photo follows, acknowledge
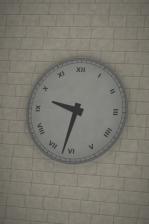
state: 9:32
